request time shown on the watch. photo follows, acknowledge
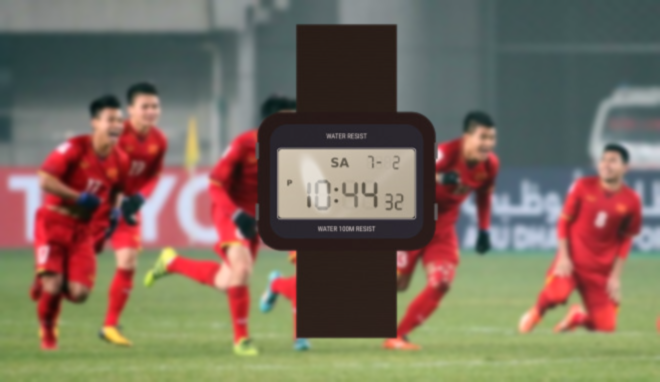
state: 10:44:32
